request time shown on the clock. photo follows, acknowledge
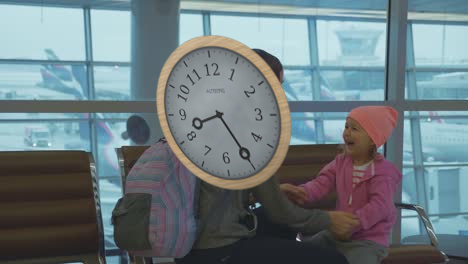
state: 8:25
